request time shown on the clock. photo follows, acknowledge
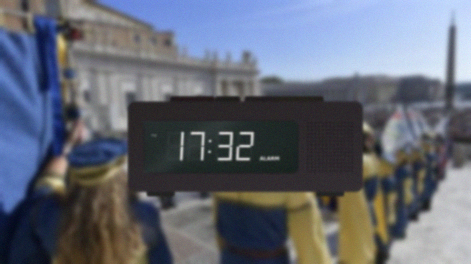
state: 17:32
